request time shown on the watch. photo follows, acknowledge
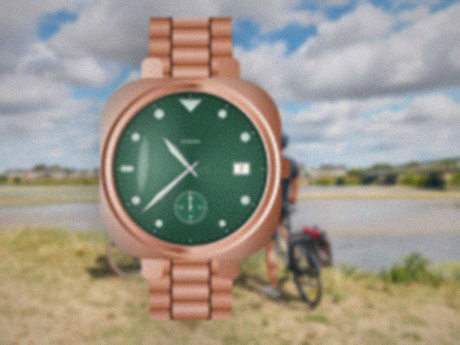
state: 10:38
